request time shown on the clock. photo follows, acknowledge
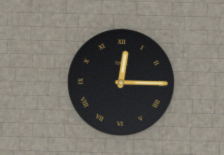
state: 12:15
